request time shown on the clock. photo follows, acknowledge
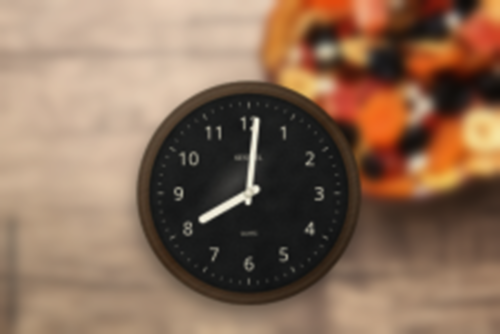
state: 8:01
